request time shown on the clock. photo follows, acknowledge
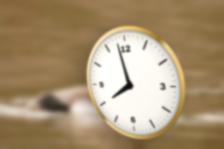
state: 7:58
